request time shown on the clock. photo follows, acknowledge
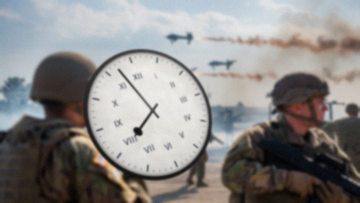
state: 7:57
